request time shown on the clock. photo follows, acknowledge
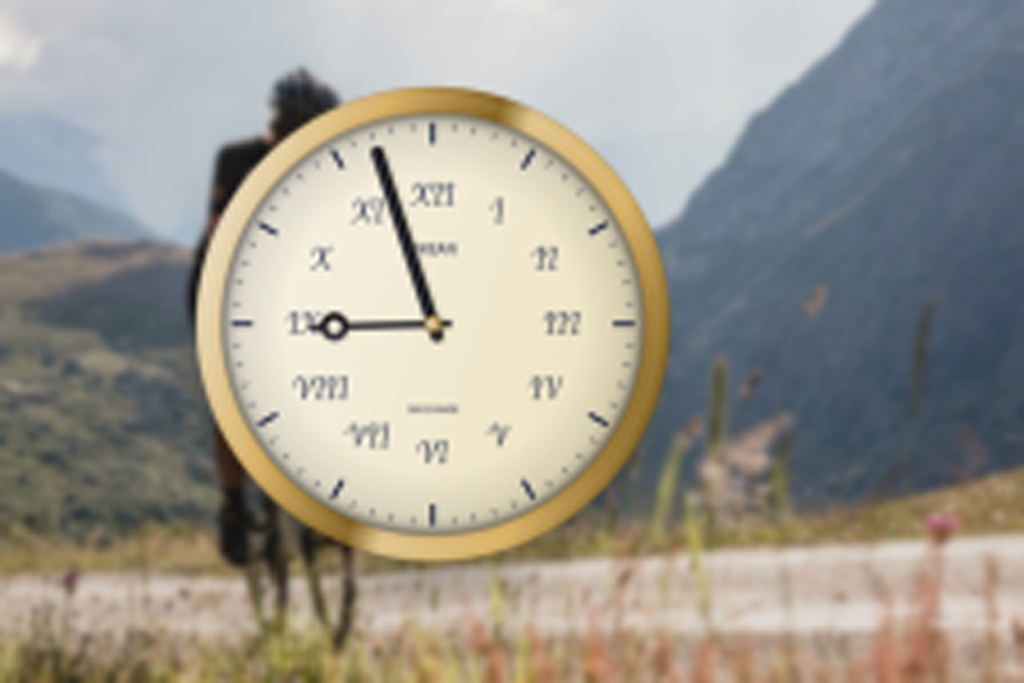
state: 8:57
